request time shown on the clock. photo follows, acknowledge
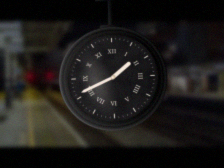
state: 1:41
